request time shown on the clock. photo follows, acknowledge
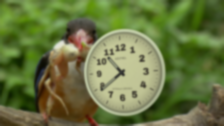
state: 10:39
